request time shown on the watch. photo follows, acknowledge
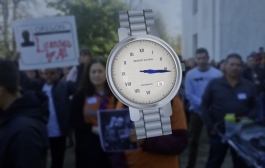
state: 3:16
